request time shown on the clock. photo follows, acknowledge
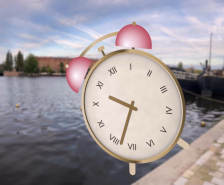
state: 10:38
